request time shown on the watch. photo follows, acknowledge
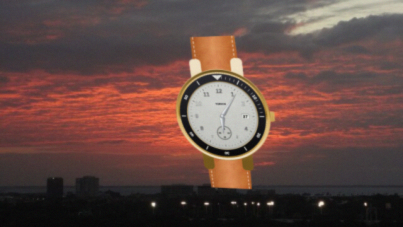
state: 6:06
